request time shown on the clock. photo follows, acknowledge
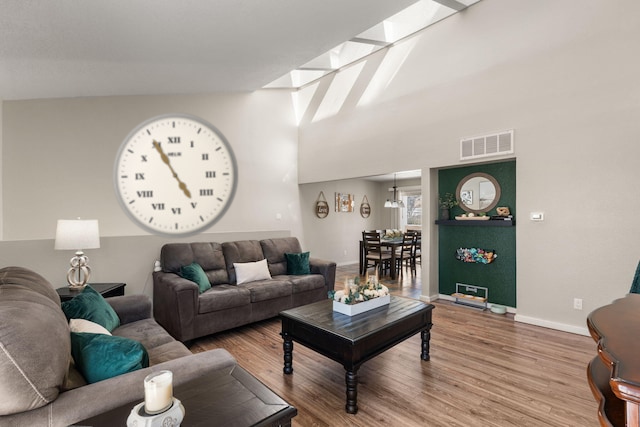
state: 4:55
